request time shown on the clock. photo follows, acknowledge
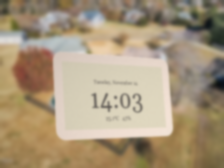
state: 14:03
